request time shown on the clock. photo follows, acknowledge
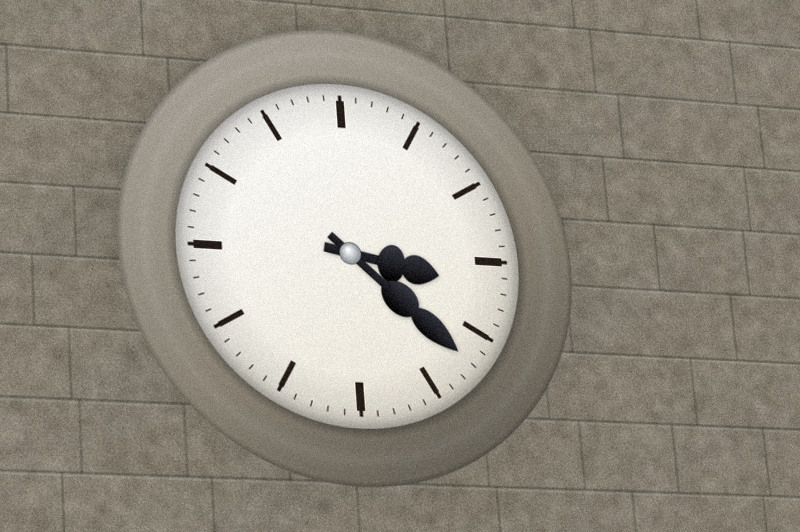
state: 3:22
